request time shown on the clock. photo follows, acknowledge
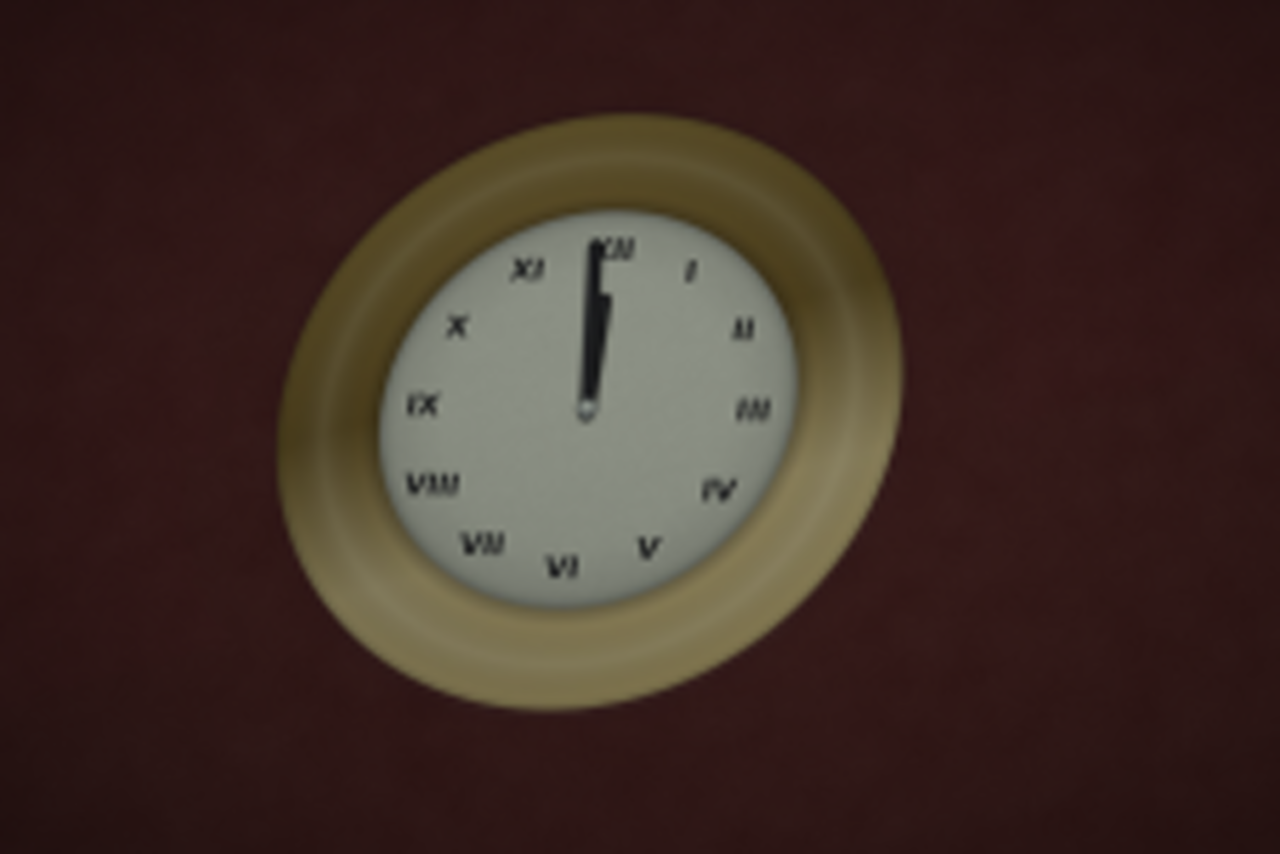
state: 11:59
